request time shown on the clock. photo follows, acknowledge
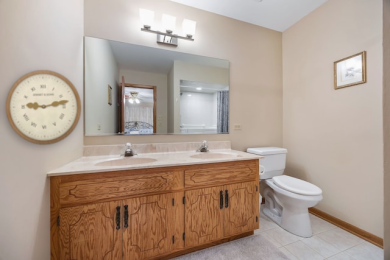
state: 9:13
